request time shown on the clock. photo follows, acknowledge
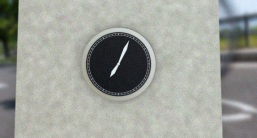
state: 7:04
